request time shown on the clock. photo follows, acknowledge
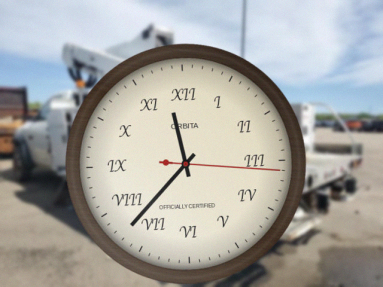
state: 11:37:16
